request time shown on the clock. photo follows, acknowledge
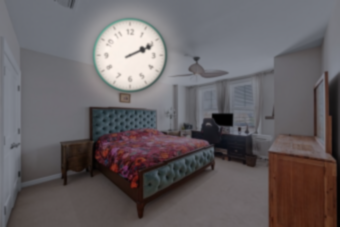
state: 2:11
